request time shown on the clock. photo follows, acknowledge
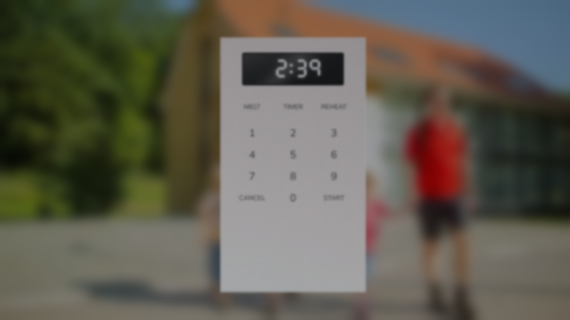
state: 2:39
